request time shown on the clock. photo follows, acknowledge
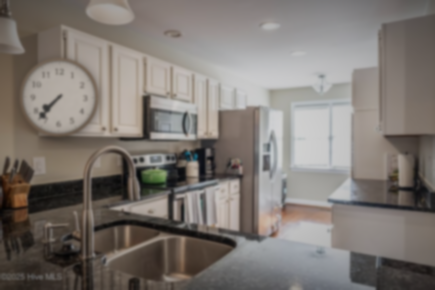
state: 7:37
